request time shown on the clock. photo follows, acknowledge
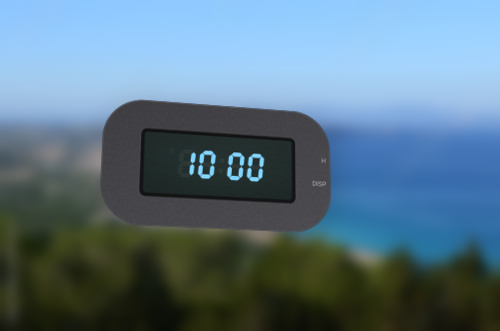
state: 10:00
